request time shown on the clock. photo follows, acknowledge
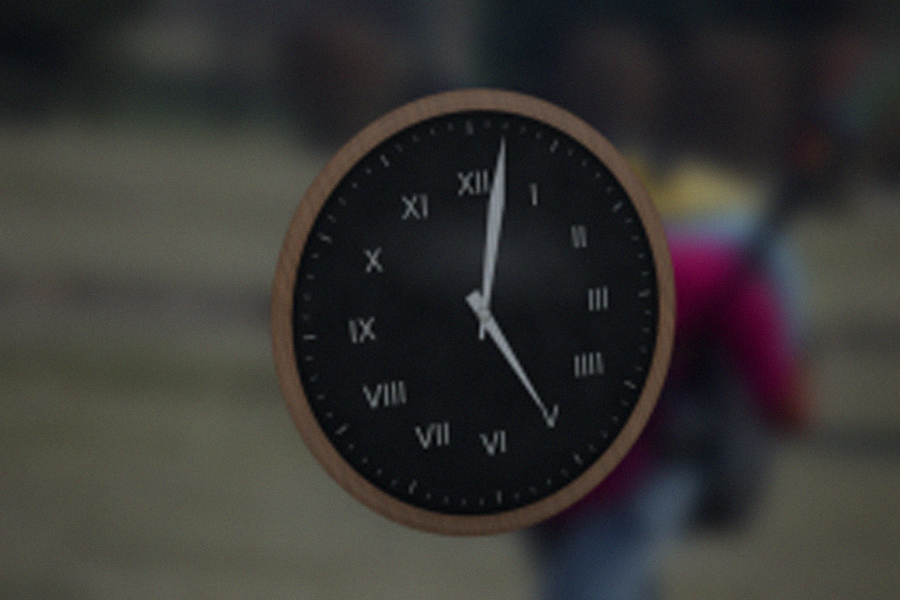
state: 5:02
